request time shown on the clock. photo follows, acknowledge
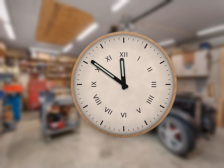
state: 11:51
